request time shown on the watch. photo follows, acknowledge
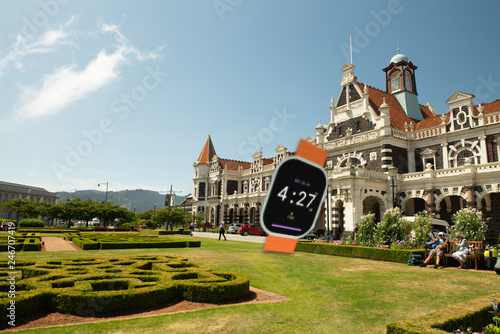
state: 4:27
